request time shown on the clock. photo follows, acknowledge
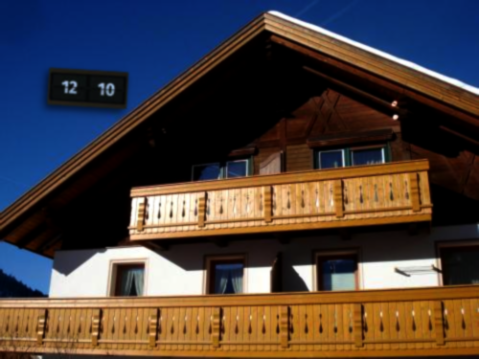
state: 12:10
